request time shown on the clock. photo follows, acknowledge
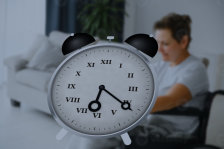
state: 6:21
